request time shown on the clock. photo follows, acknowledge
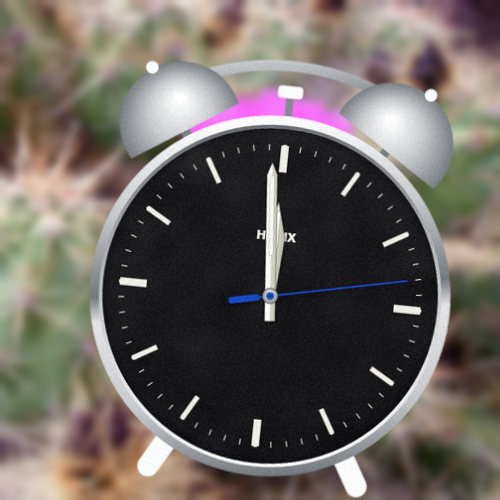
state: 11:59:13
